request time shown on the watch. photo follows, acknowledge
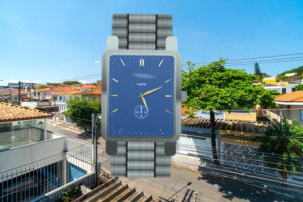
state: 5:11
